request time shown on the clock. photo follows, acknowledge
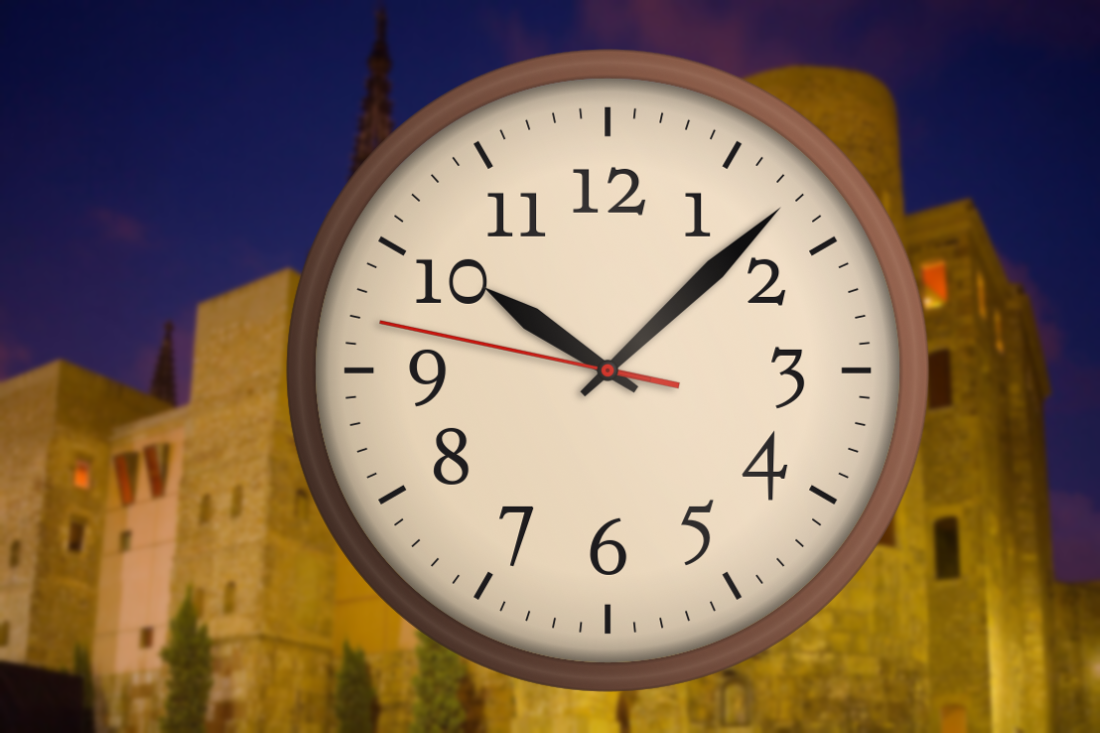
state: 10:07:47
